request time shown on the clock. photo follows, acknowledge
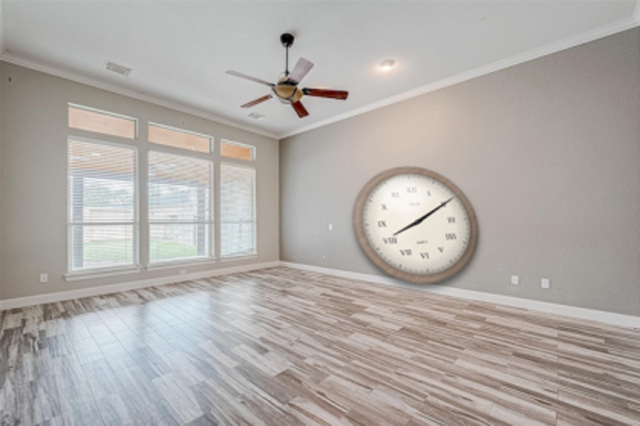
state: 8:10
